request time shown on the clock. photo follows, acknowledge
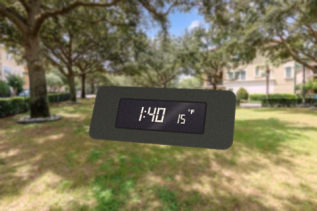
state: 1:40
